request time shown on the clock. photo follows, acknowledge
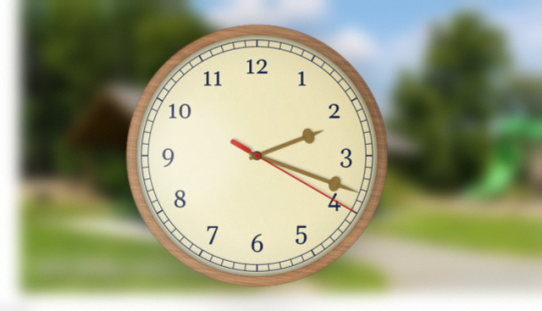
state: 2:18:20
